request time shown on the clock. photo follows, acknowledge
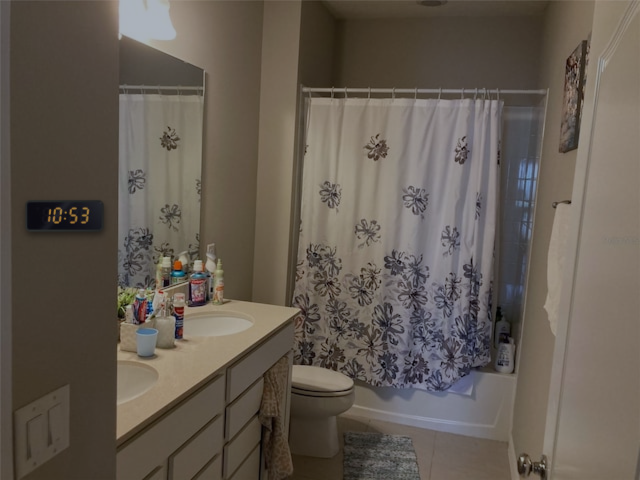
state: 10:53
